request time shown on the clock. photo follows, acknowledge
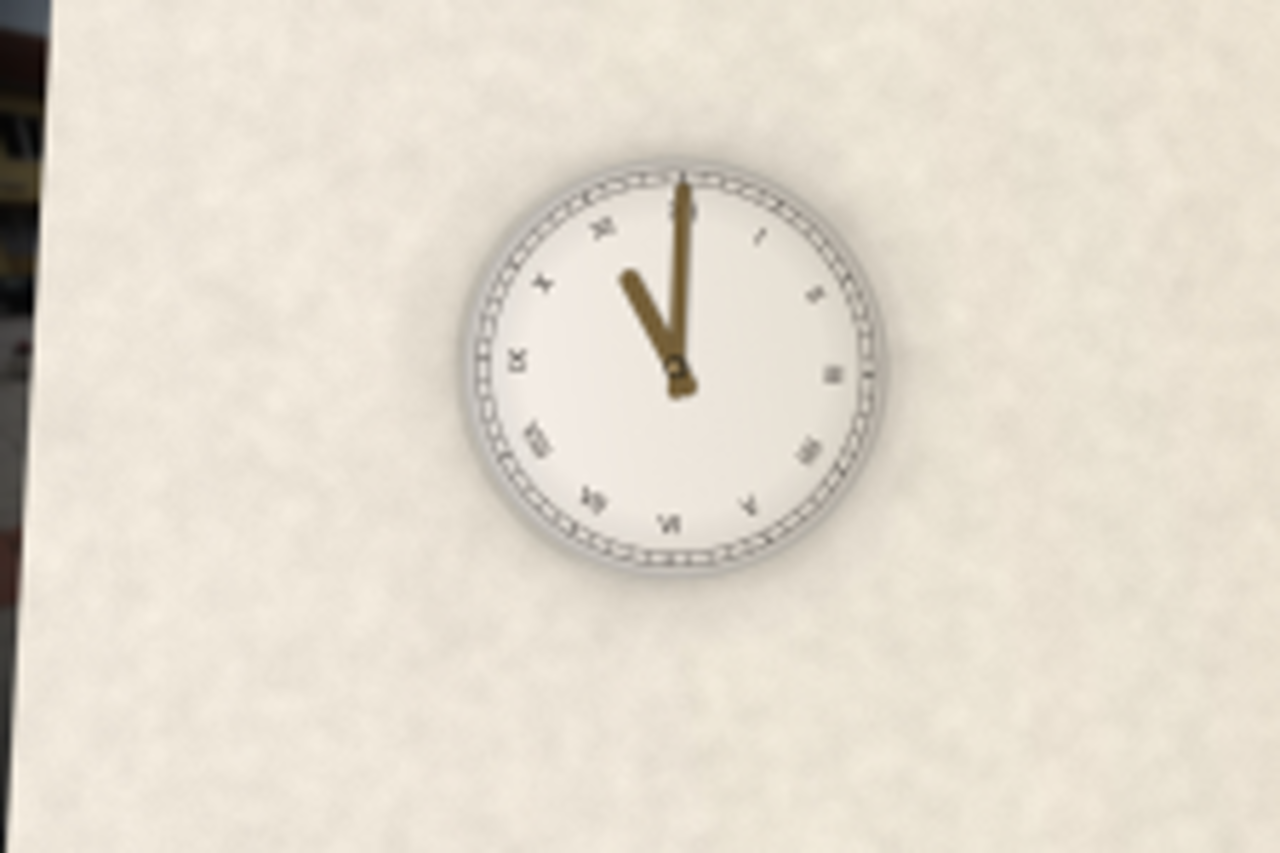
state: 11:00
